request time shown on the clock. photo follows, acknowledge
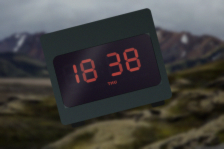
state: 18:38
